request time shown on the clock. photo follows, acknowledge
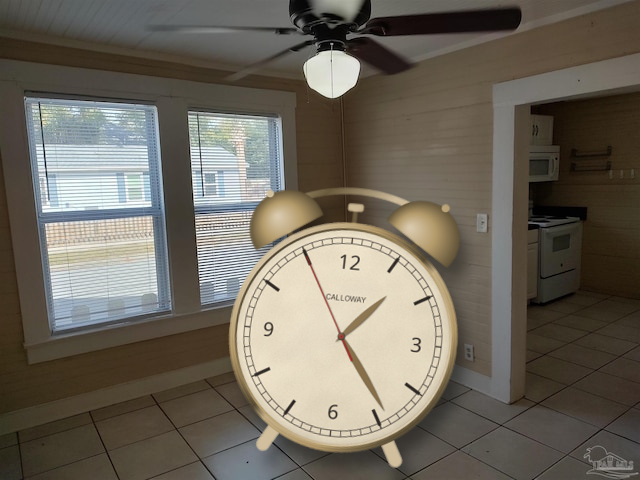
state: 1:23:55
